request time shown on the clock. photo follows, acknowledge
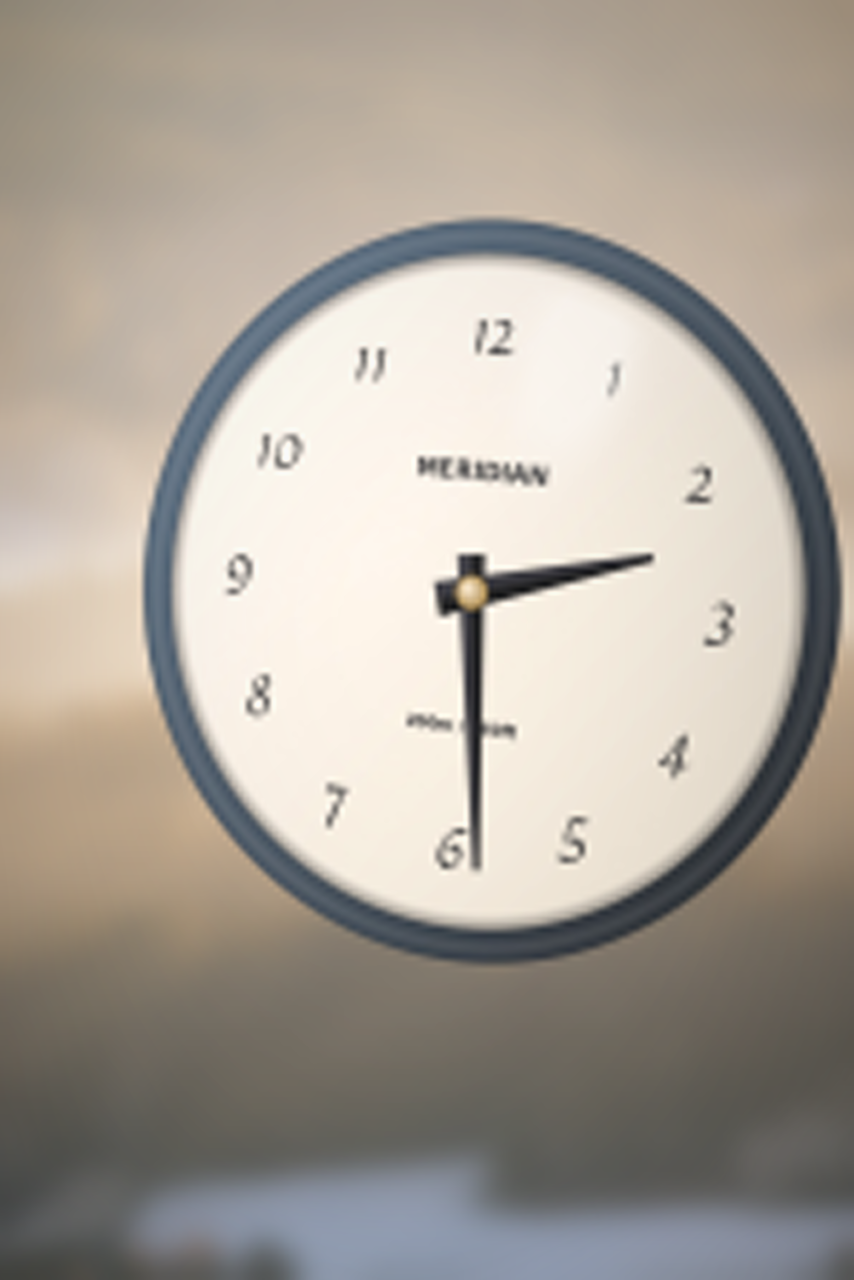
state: 2:29
